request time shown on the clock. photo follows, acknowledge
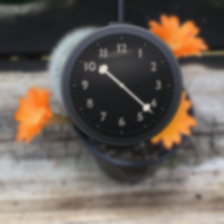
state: 10:22
